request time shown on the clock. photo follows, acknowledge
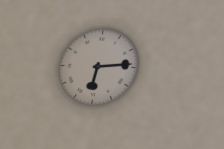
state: 6:14
